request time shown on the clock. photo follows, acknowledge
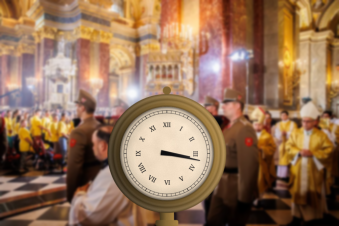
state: 3:17
